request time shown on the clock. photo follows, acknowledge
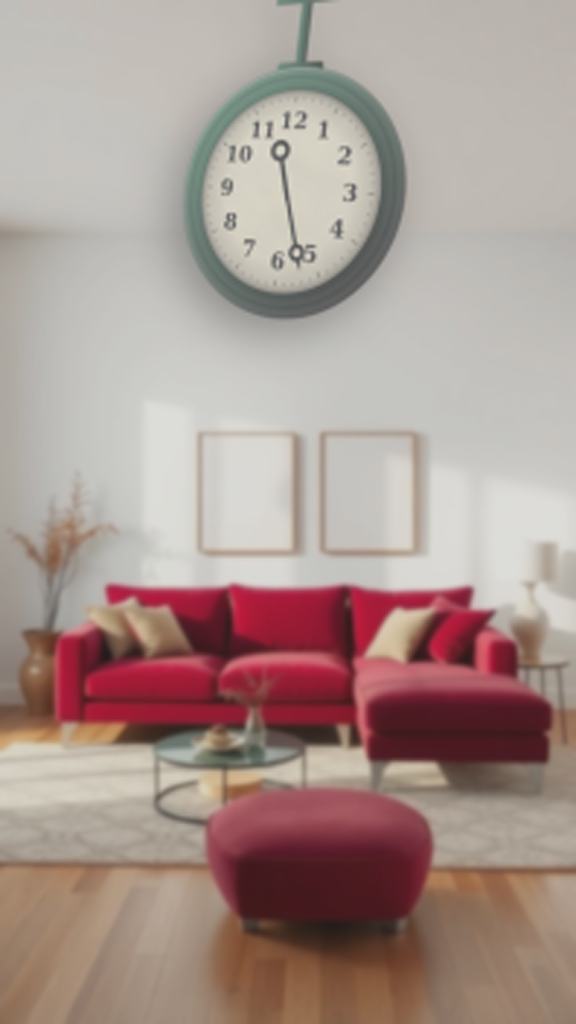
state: 11:27
